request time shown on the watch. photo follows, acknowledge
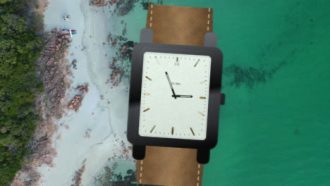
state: 2:56
